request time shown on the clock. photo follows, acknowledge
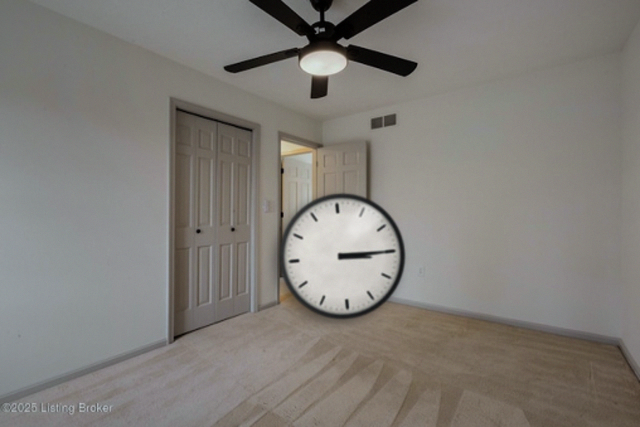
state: 3:15
